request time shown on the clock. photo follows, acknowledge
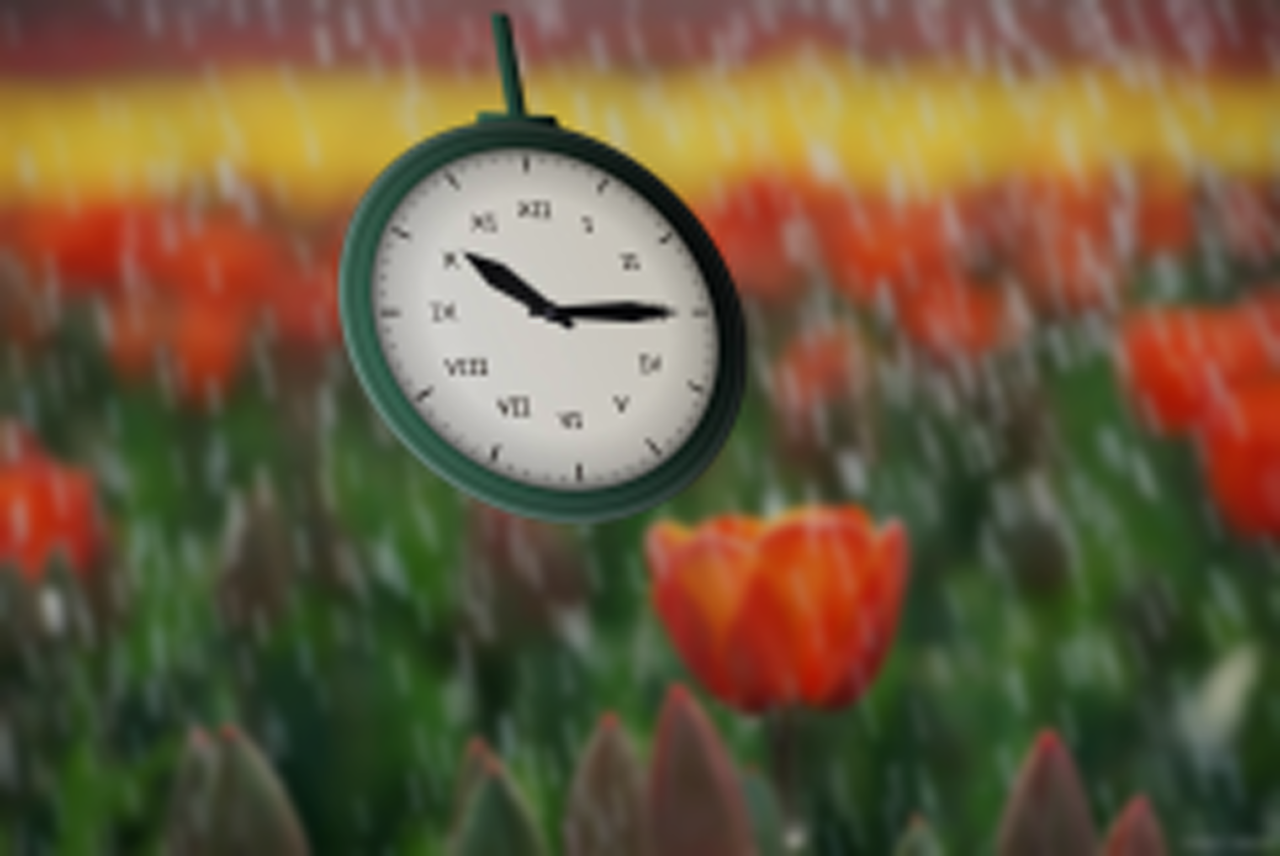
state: 10:15
